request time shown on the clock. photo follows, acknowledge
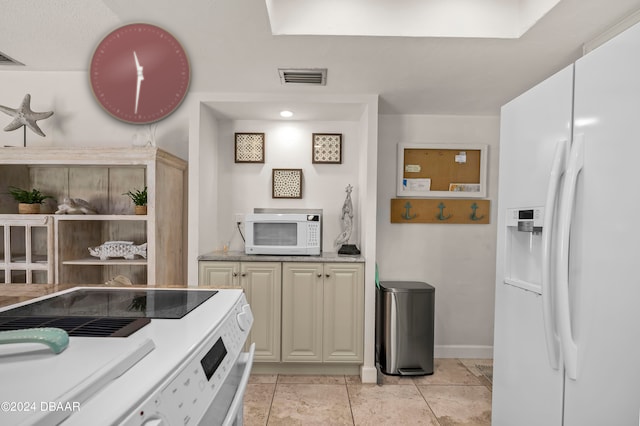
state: 11:31
